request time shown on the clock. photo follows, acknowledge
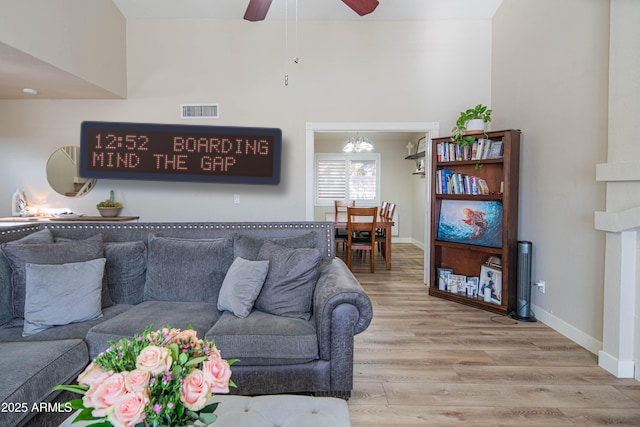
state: 12:52
